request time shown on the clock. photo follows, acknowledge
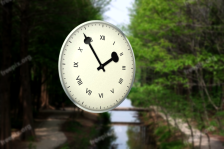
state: 1:54
